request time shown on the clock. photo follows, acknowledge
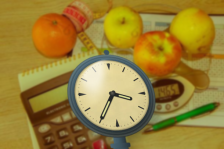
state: 3:35
